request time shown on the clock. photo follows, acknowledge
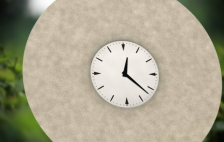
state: 12:22
